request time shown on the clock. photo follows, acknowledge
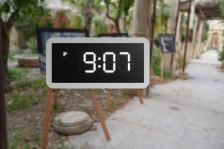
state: 9:07
